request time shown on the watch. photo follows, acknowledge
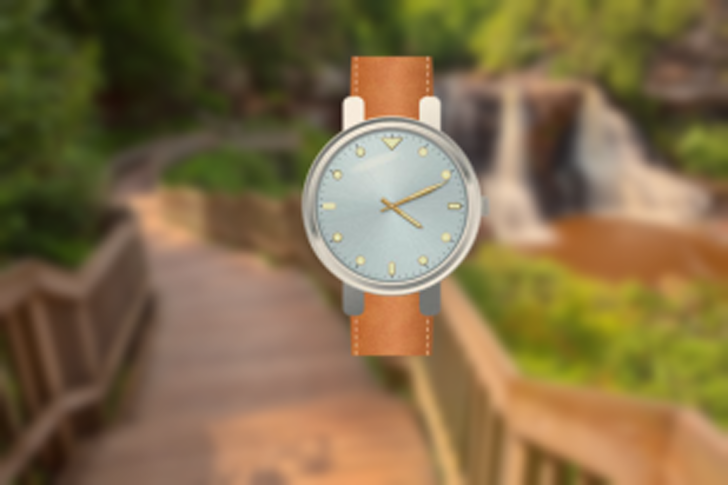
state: 4:11
